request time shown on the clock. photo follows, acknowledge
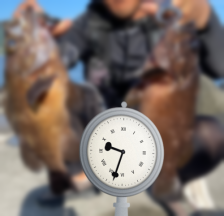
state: 9:33
